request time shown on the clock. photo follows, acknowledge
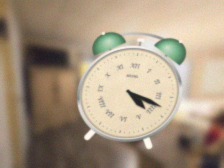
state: 4:18
